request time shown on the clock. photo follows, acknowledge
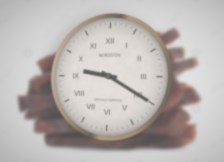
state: 9:20
